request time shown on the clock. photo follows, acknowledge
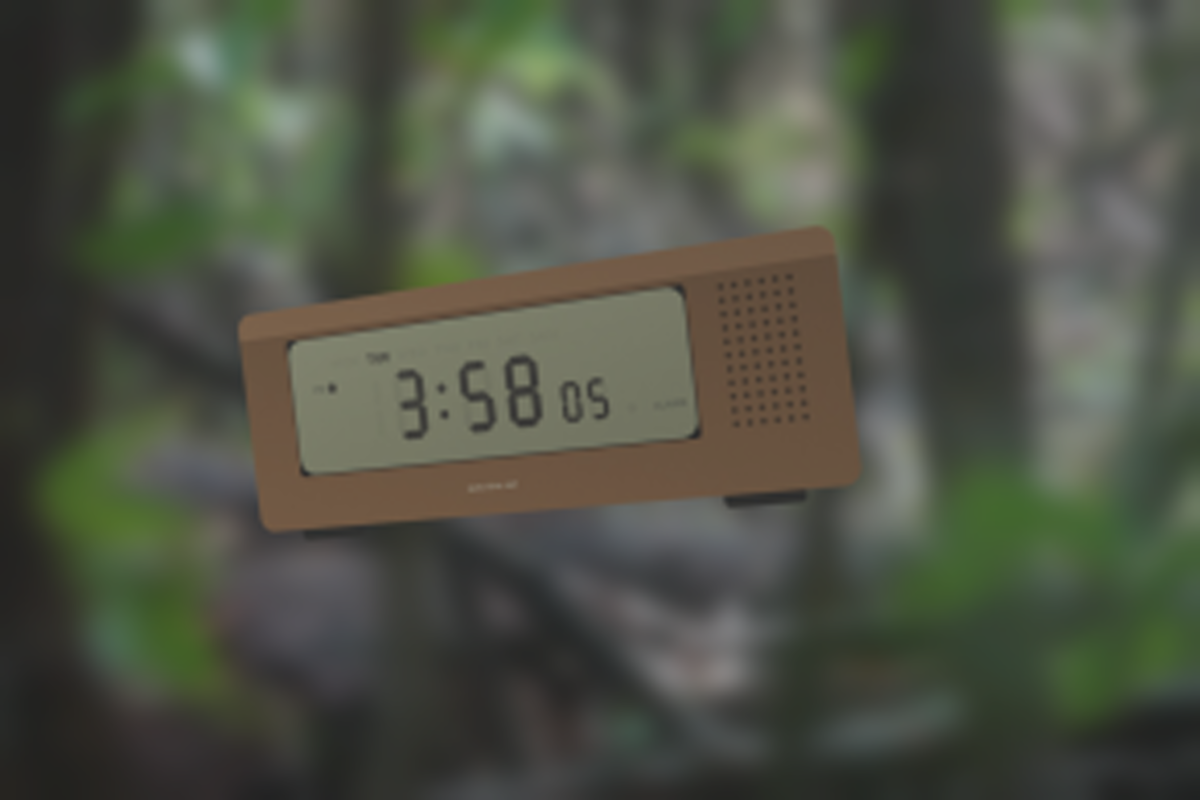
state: 3:58:05
